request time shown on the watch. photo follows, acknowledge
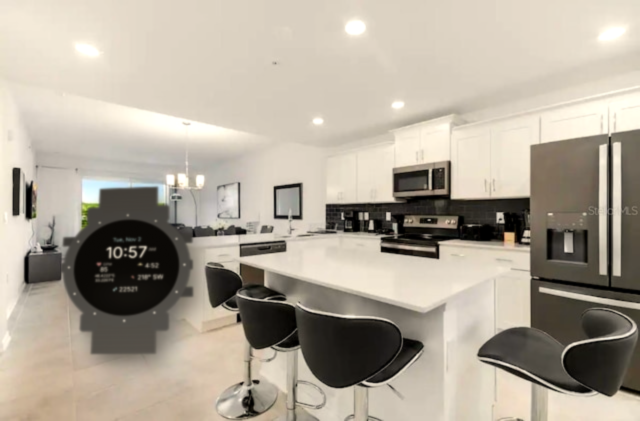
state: 10:57
